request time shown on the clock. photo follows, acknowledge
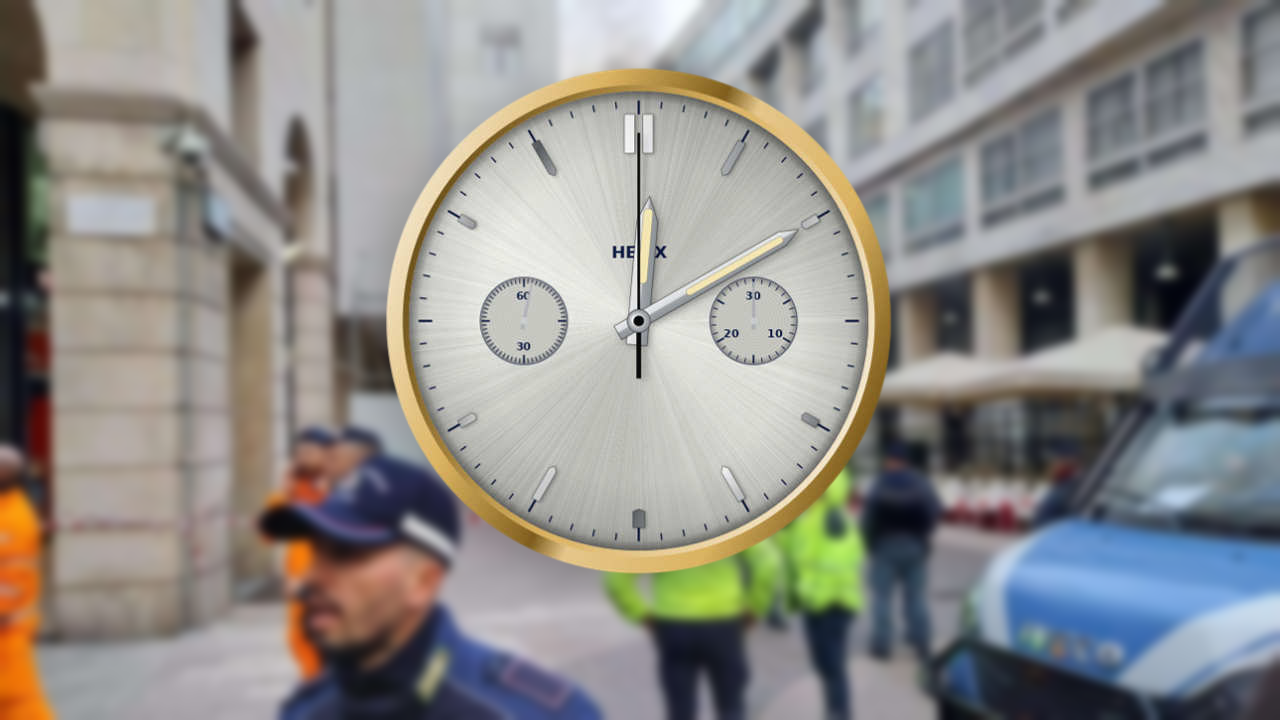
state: 12:10:02
